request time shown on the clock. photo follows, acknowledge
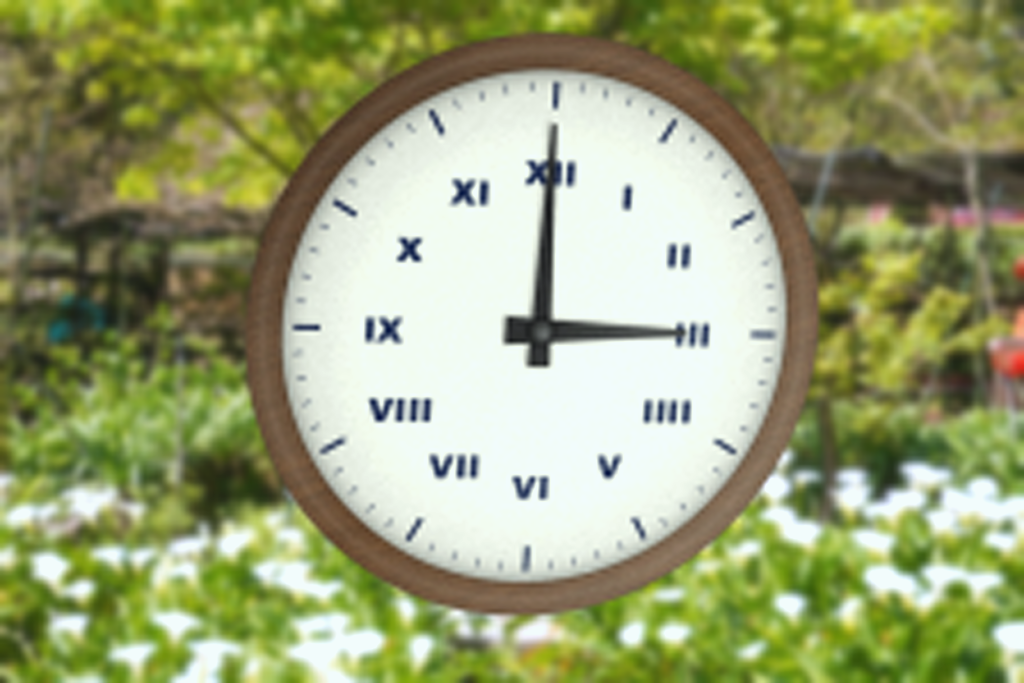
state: 3:00
